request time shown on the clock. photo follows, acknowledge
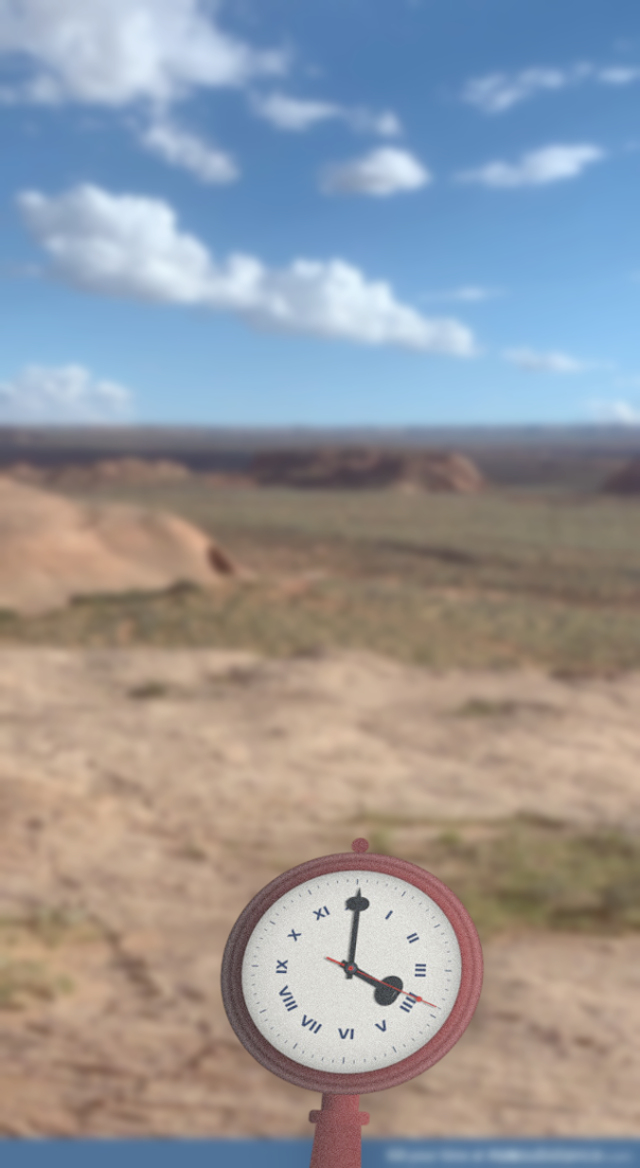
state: 4:00:19
